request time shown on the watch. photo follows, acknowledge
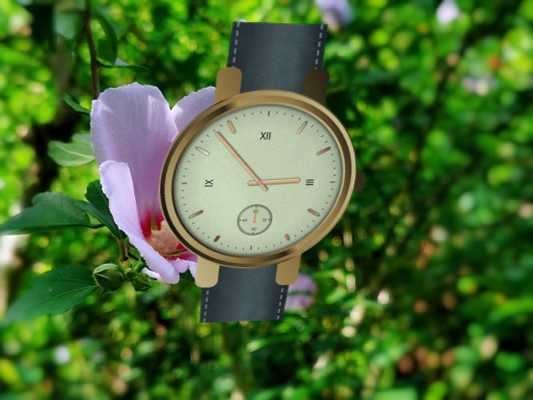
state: 2:53
